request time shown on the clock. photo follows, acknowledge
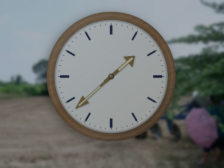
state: 1:38
